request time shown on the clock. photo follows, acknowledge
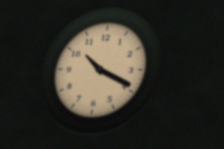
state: 10:19
